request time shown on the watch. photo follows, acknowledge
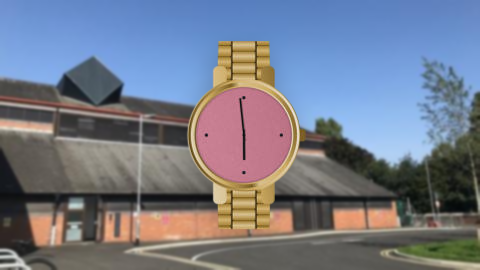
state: 5:59
